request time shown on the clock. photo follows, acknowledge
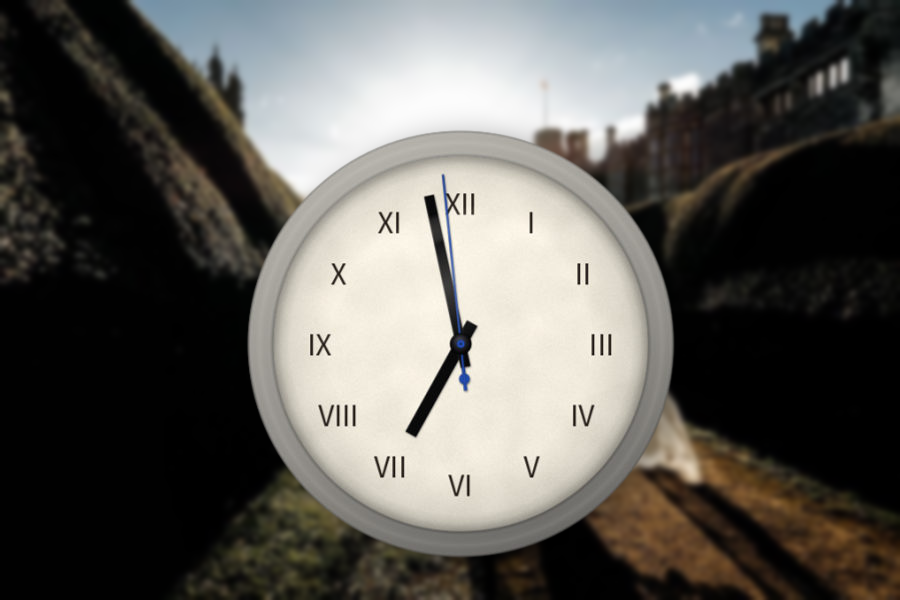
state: 6:57:59
